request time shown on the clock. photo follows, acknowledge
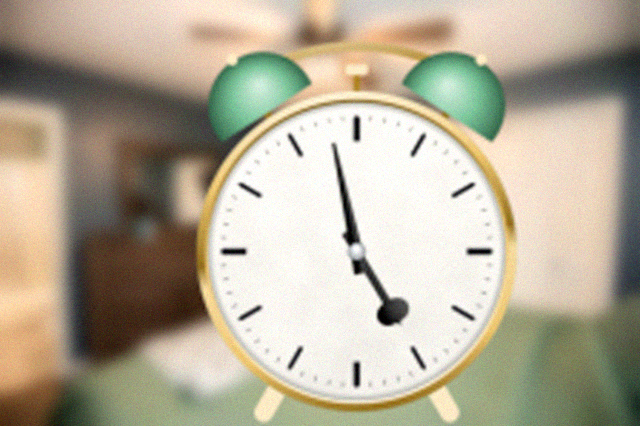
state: 4:58
